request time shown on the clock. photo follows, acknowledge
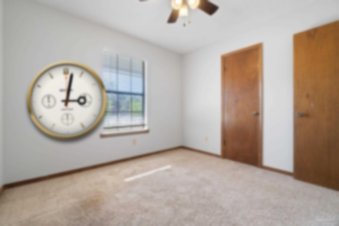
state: 3:02
